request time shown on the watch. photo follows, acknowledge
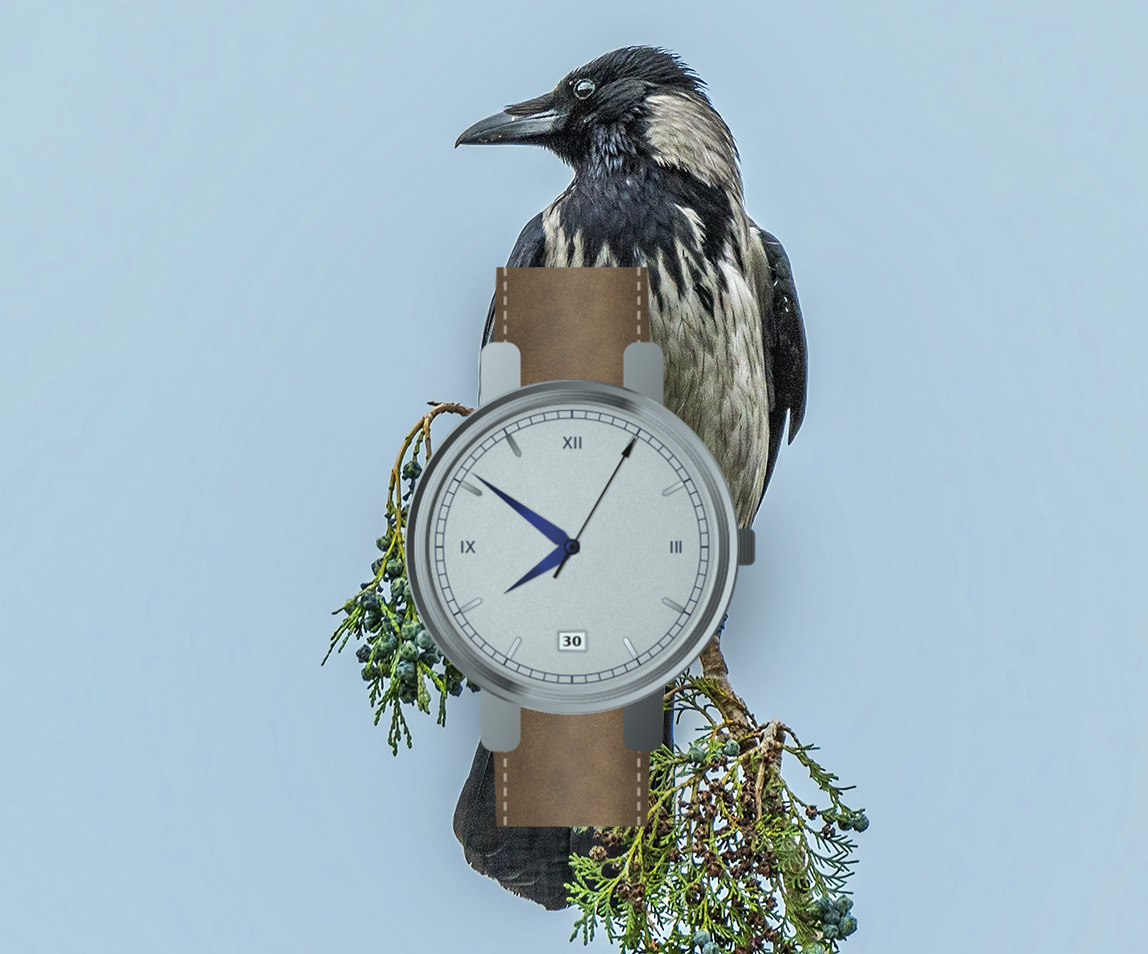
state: 7:51:05
